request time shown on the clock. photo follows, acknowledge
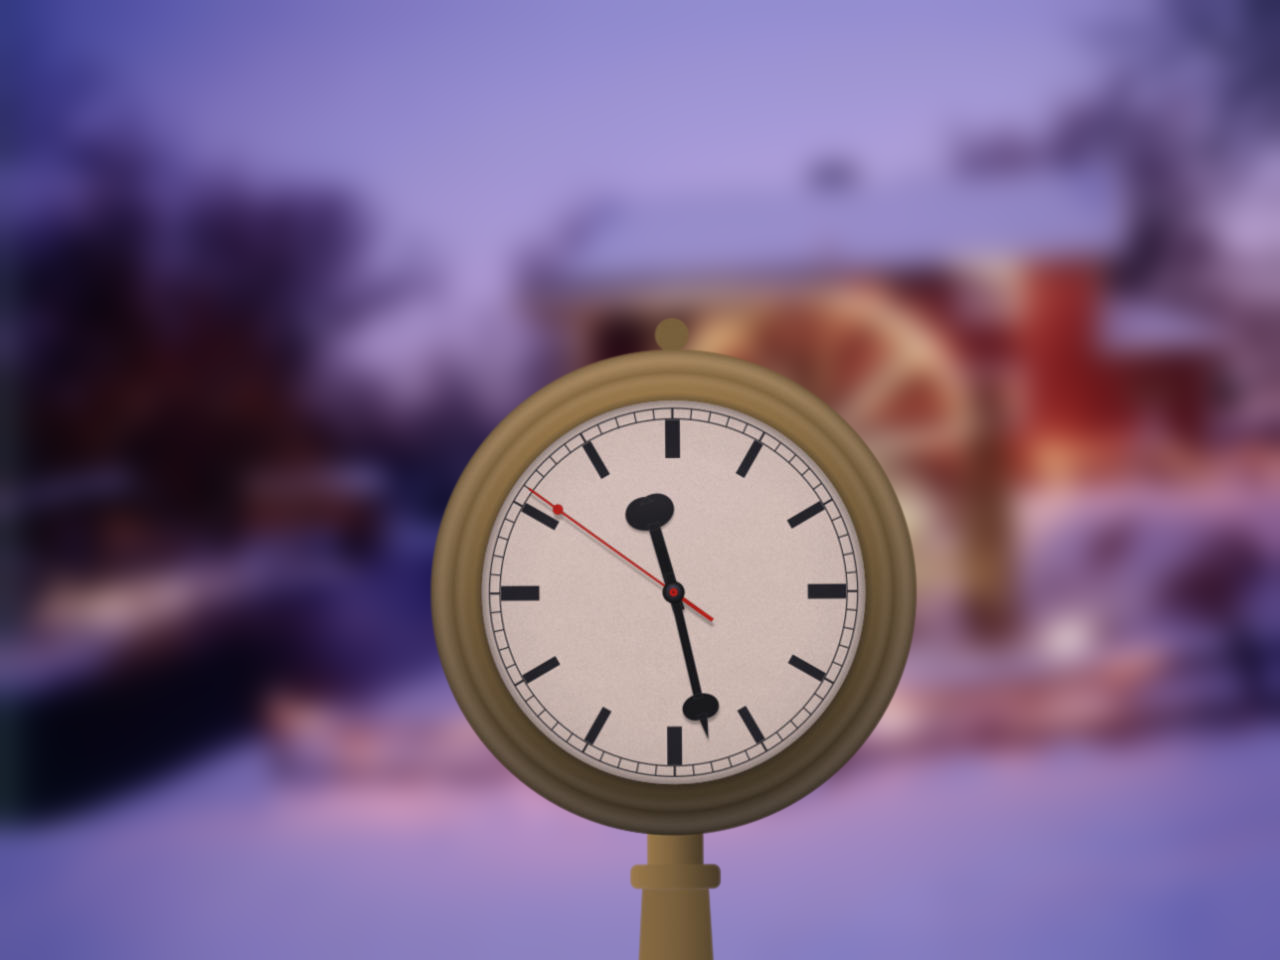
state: 11:27:51
